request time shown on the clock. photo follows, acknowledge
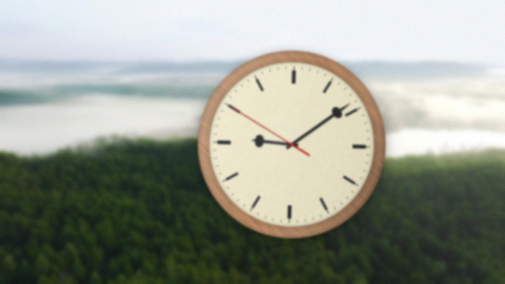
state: 9:08:50
